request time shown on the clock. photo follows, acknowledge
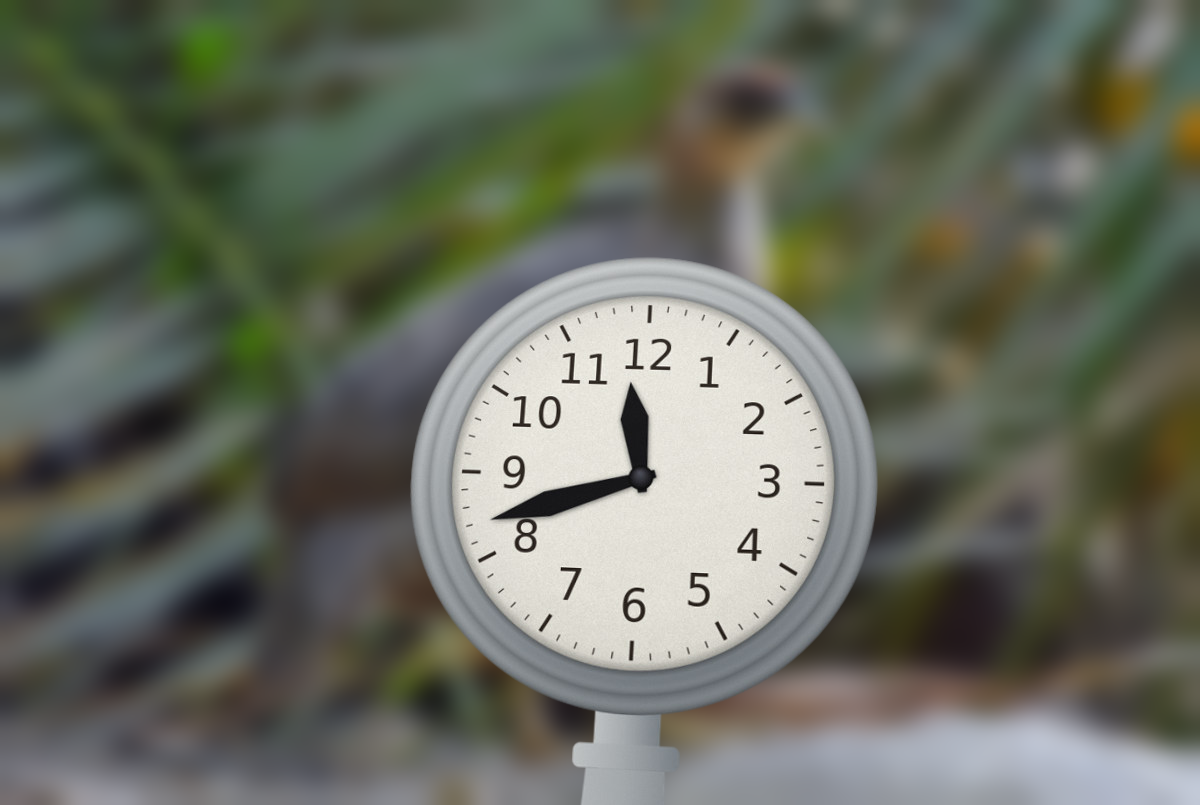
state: 11:42
